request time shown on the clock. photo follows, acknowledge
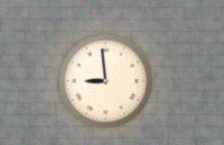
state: 8:59
